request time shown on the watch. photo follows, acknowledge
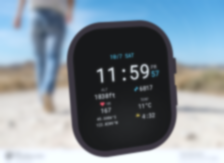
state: 11:59
